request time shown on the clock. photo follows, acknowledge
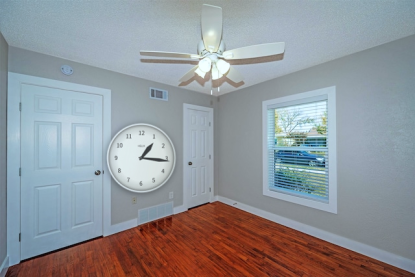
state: 1:16
